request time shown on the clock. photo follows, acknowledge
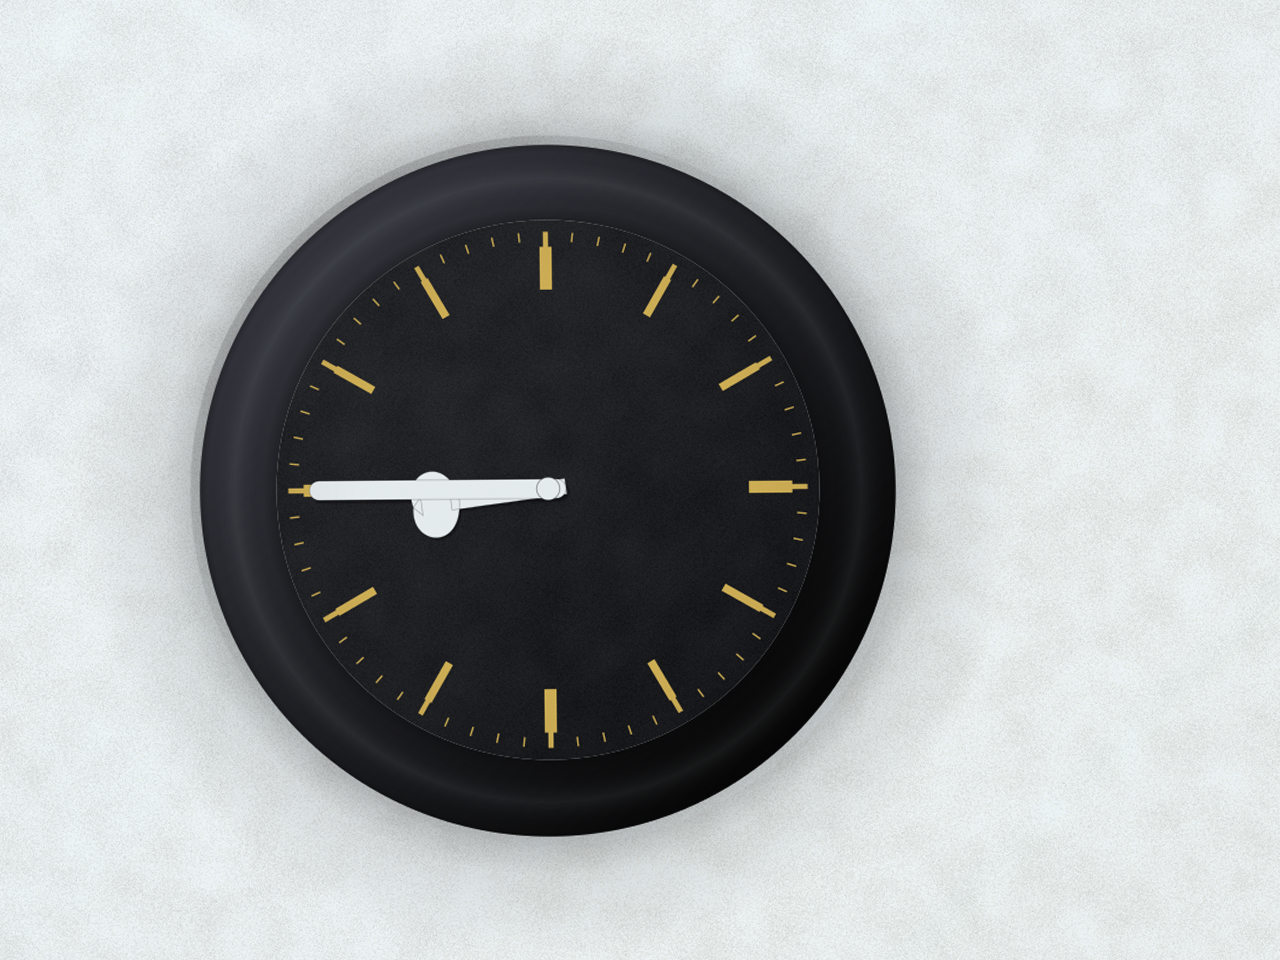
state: 8:45
